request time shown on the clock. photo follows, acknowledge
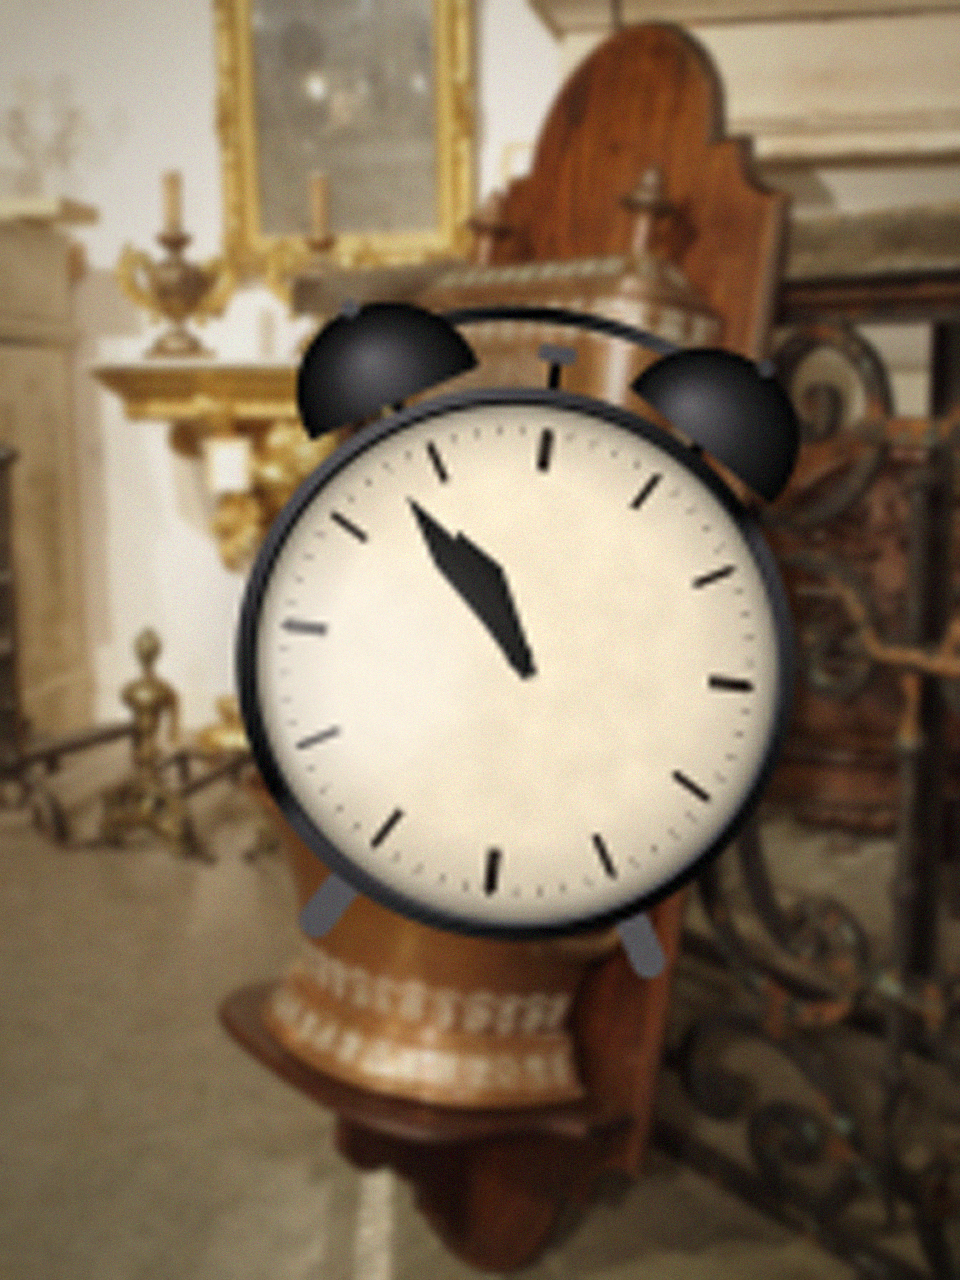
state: 10:53
